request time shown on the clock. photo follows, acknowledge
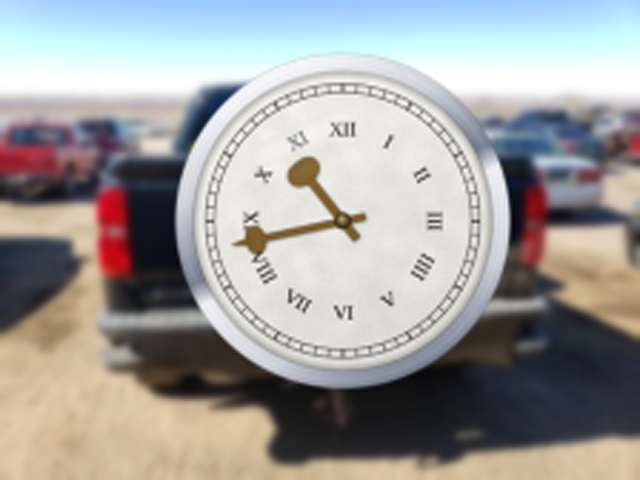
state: 10:43
